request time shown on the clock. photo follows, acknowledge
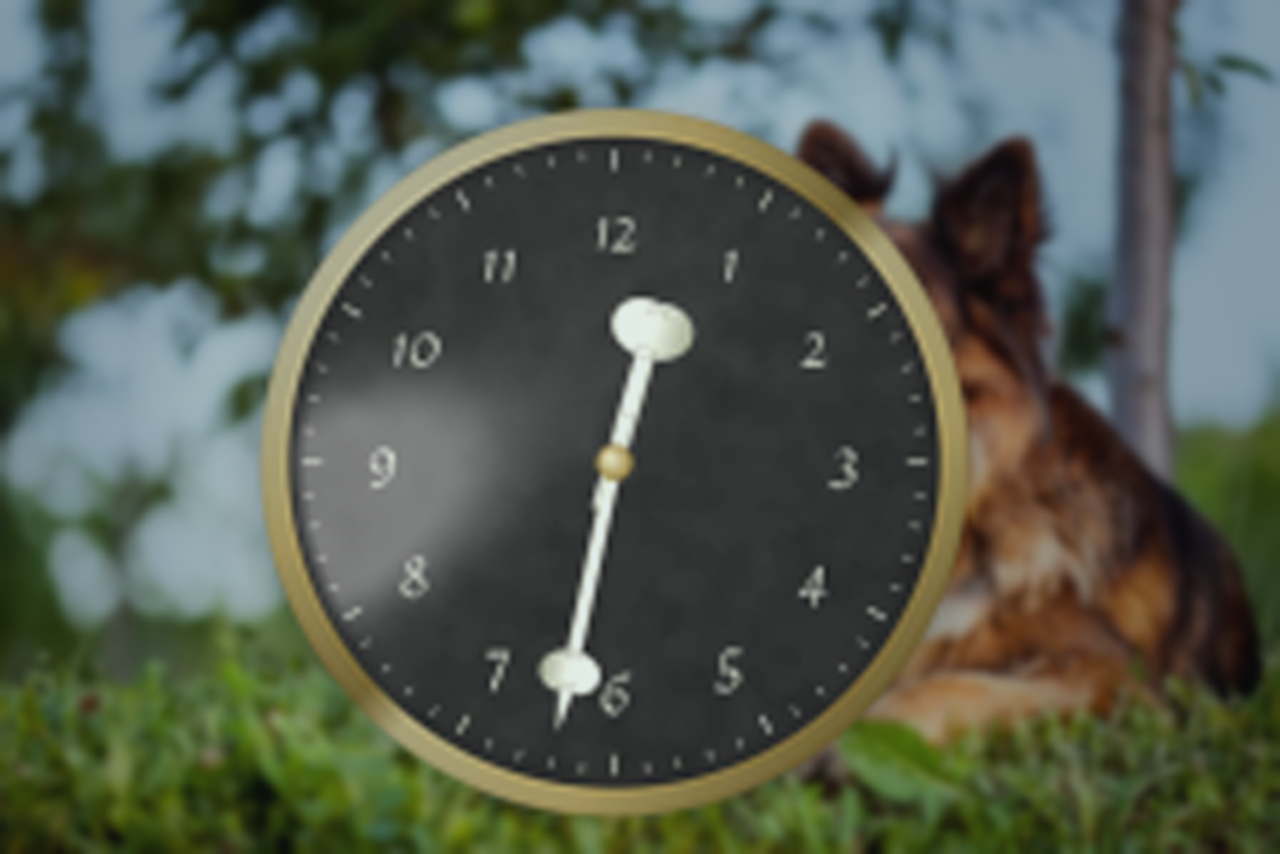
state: 12:32
